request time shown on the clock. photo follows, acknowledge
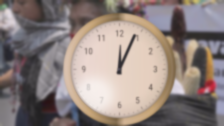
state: 12:04
